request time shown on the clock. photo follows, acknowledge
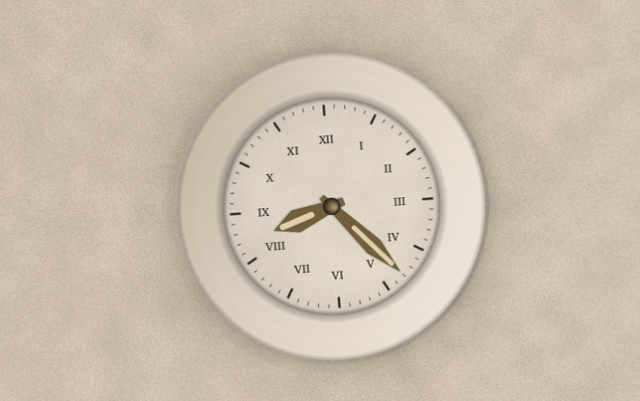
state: 8:23
